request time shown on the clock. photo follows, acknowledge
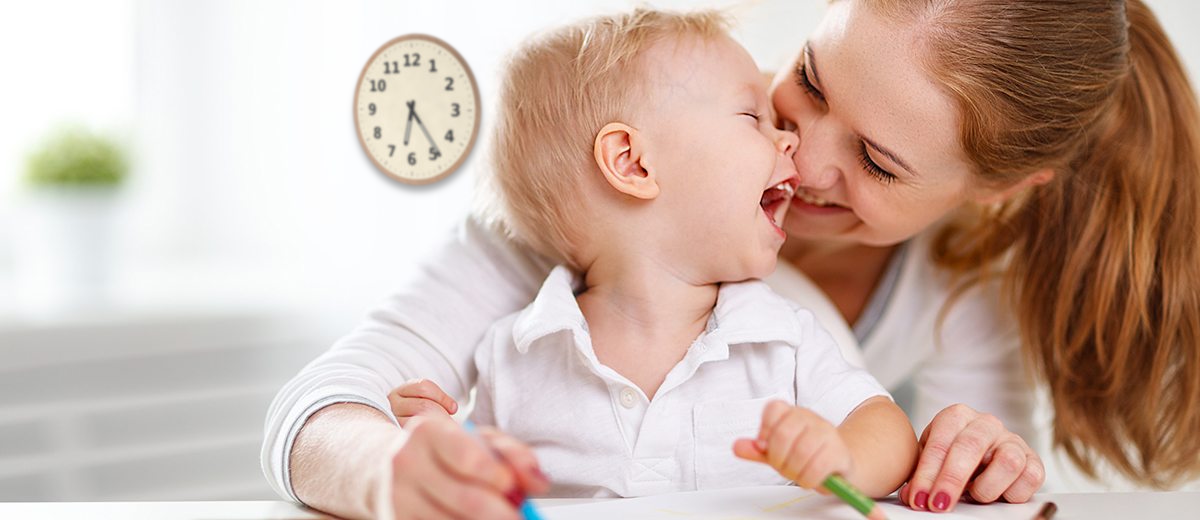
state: 6:24
